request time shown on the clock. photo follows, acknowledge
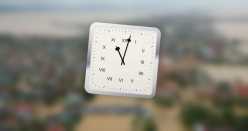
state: 11:02
